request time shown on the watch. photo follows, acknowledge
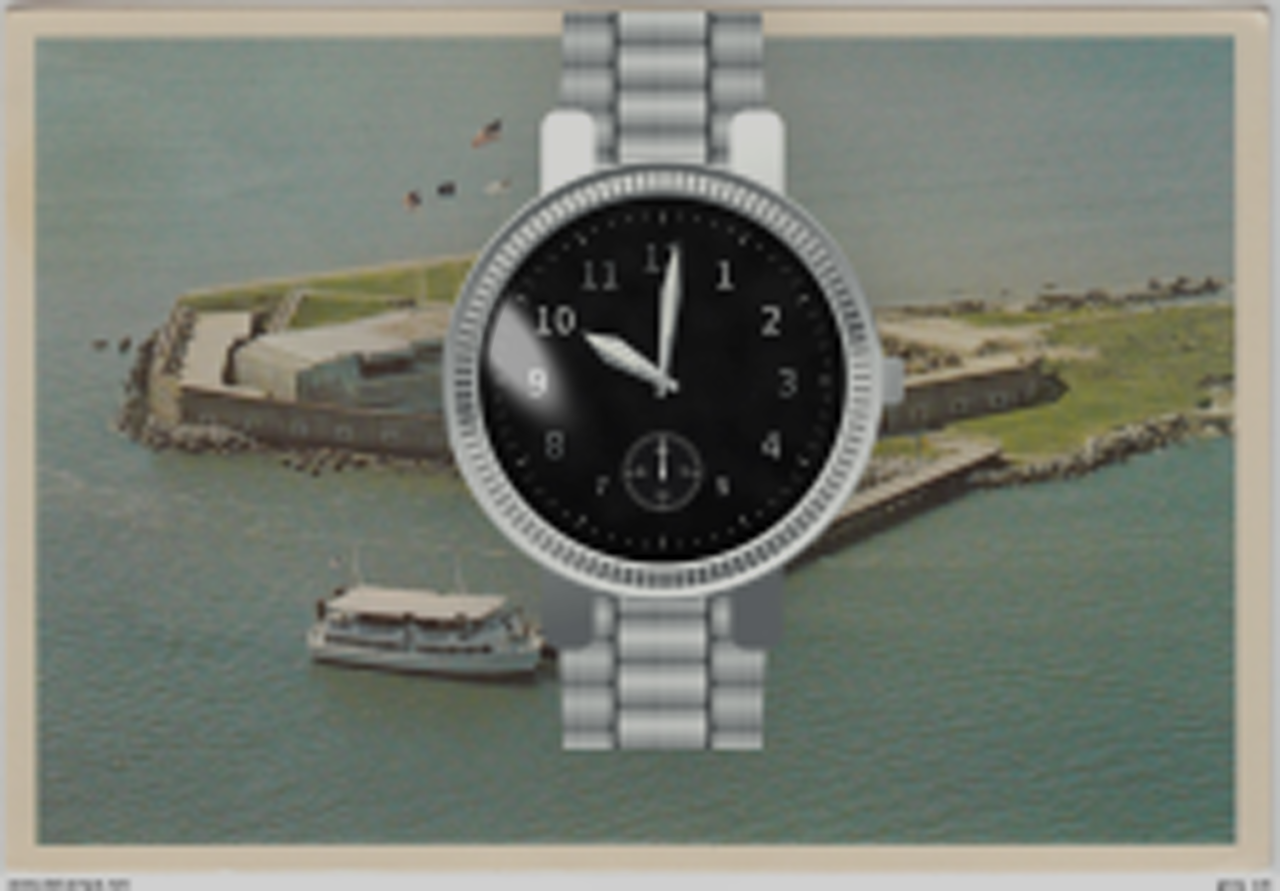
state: 10:01
